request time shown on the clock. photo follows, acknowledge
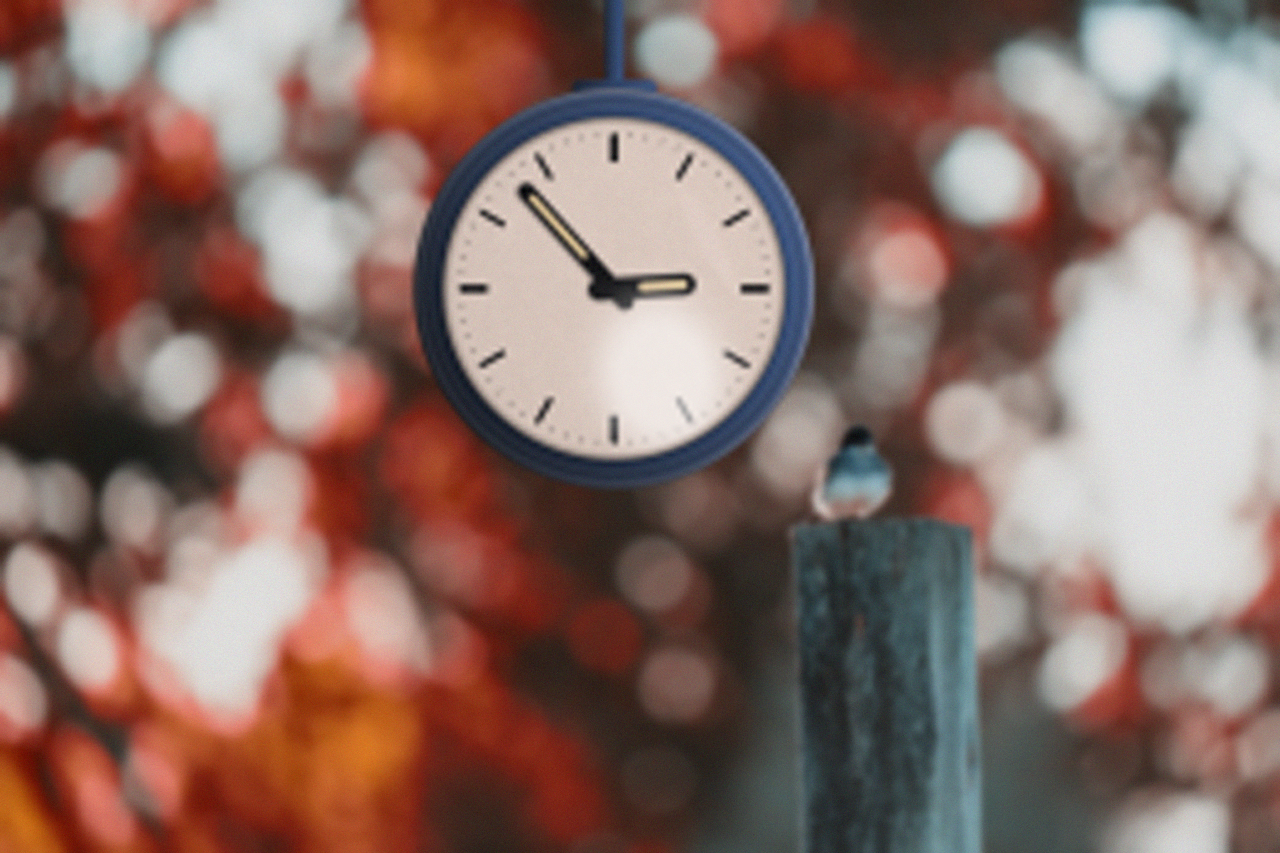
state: 2:53
